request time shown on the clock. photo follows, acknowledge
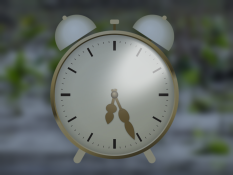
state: 6:26
